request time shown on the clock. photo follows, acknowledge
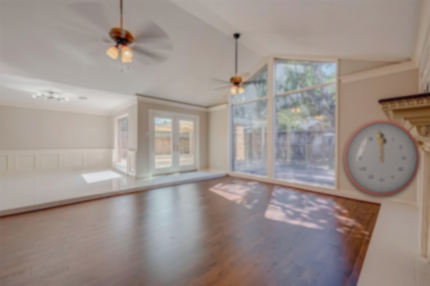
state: 11:59
